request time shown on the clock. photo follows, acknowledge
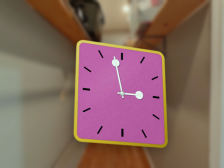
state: 2:58
